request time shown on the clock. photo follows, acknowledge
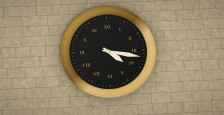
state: 4:17
